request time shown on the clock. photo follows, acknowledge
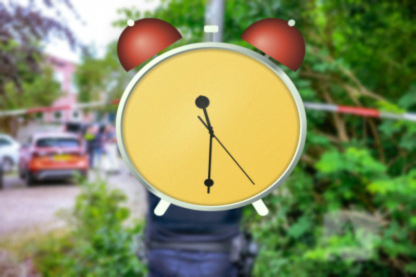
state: 11:30:24
